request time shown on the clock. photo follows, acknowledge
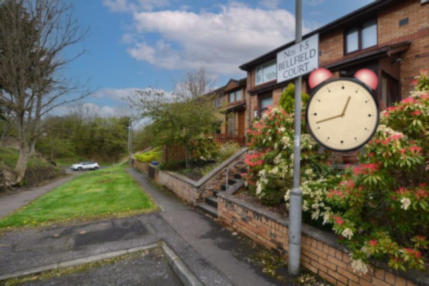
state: 12:42
